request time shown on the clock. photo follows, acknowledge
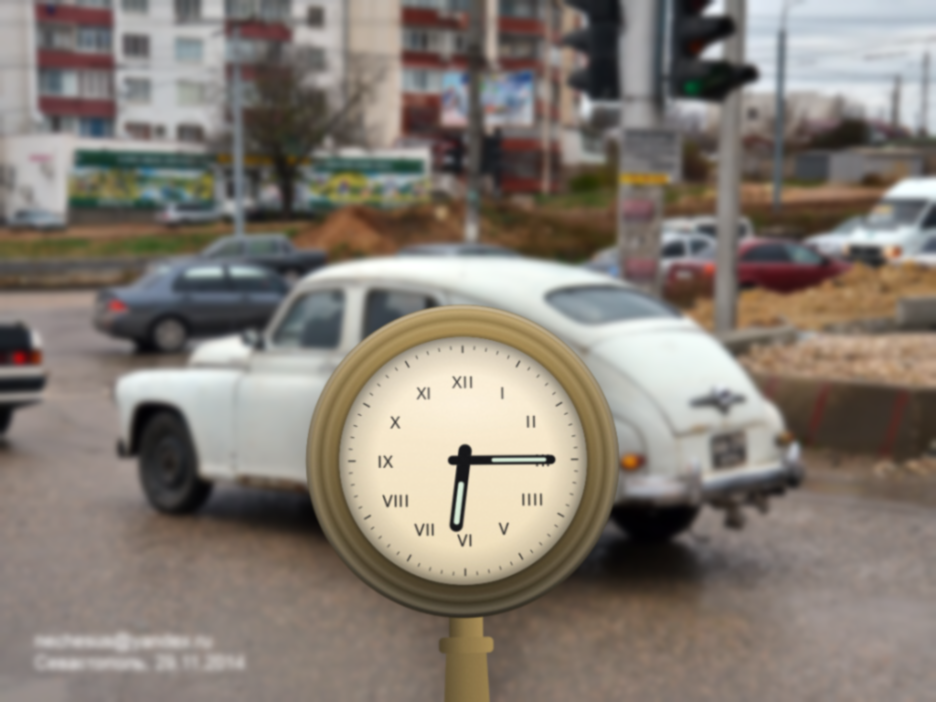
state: 6:15
